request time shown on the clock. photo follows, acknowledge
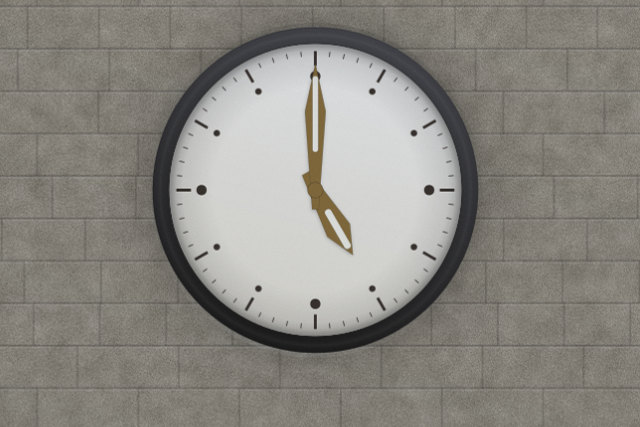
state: 5:00
